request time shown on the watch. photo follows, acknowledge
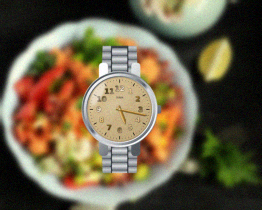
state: 5:17
